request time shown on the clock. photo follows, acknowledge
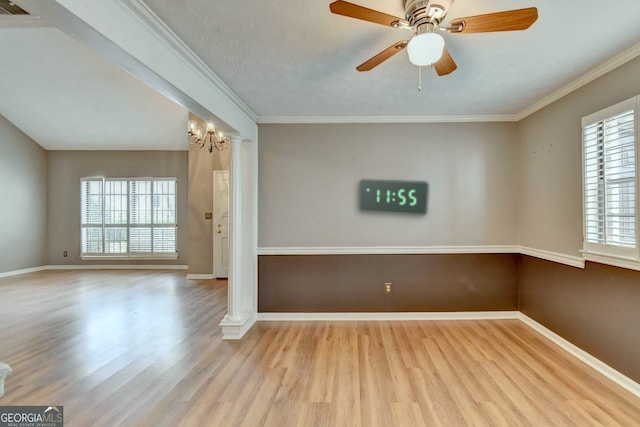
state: 11:55
